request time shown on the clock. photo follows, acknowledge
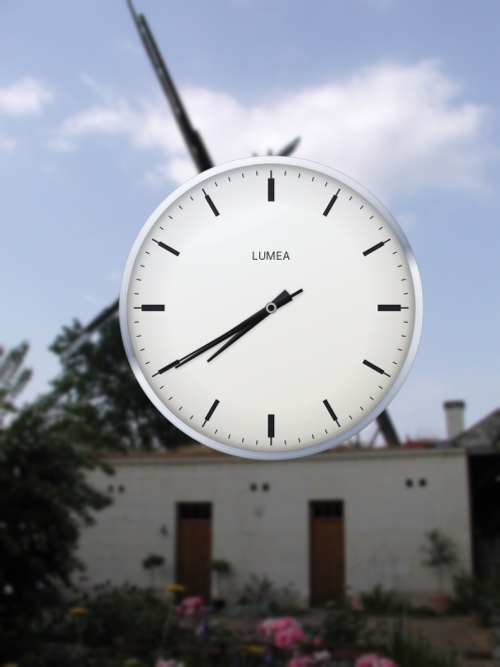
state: 7:39:40
